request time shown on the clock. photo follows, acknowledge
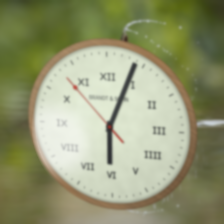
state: 6:03:53
